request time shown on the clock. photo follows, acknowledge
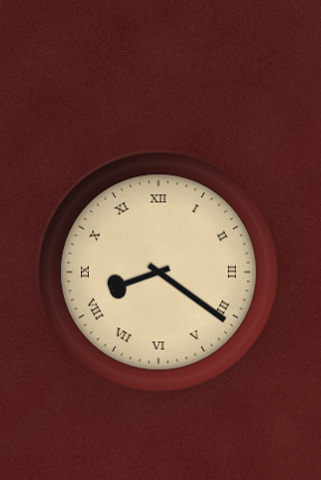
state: 8:21
